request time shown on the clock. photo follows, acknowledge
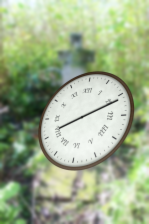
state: 8:11
